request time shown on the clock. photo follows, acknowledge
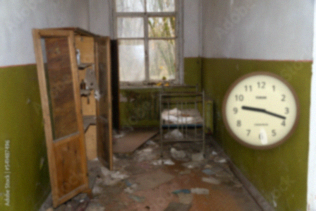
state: 9:18
